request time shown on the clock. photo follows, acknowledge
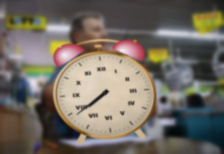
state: 7:39
